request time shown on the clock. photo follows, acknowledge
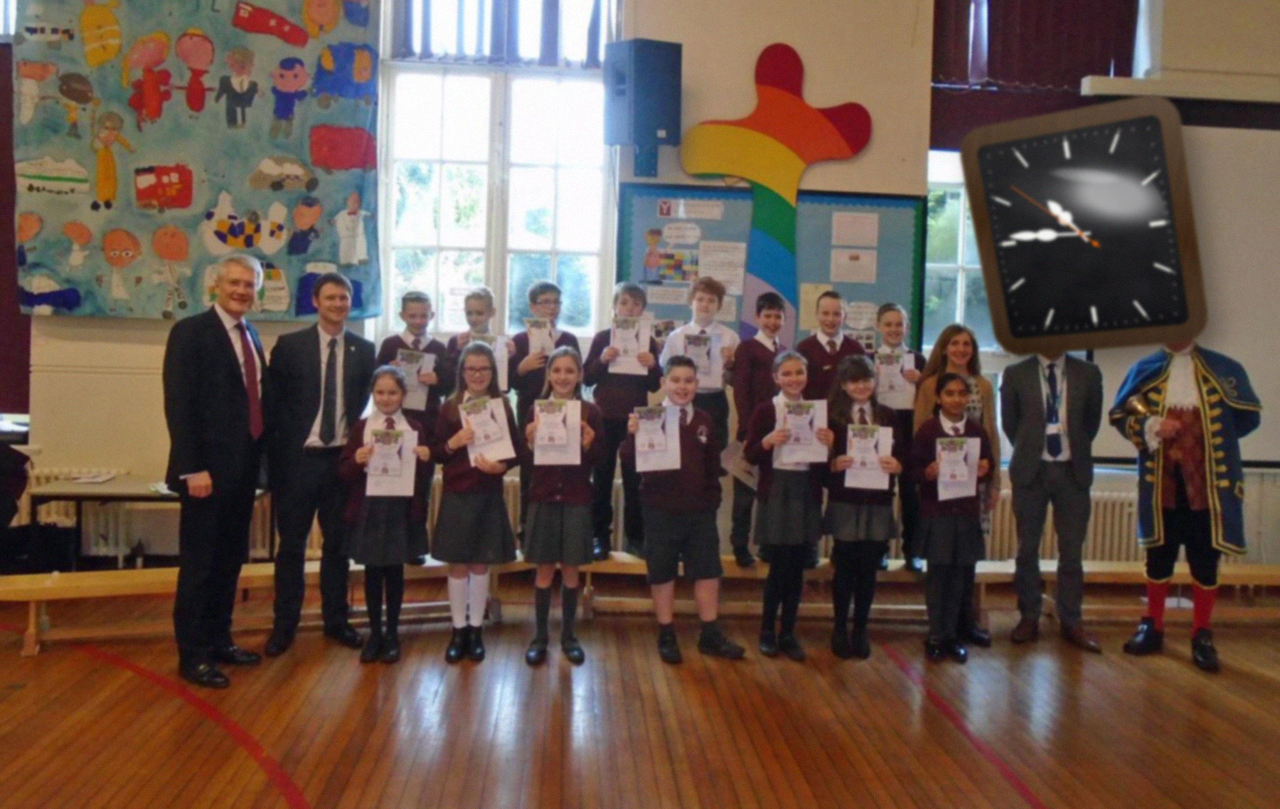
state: 10:45:52
